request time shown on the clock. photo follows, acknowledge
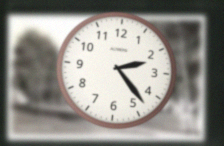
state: 2:23
